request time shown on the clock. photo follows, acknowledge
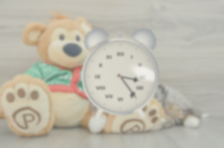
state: 3:24
